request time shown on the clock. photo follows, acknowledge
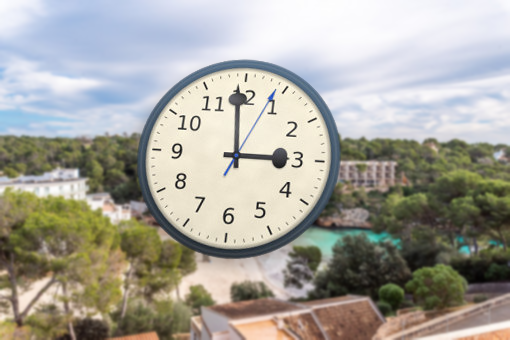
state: 2:59:04
